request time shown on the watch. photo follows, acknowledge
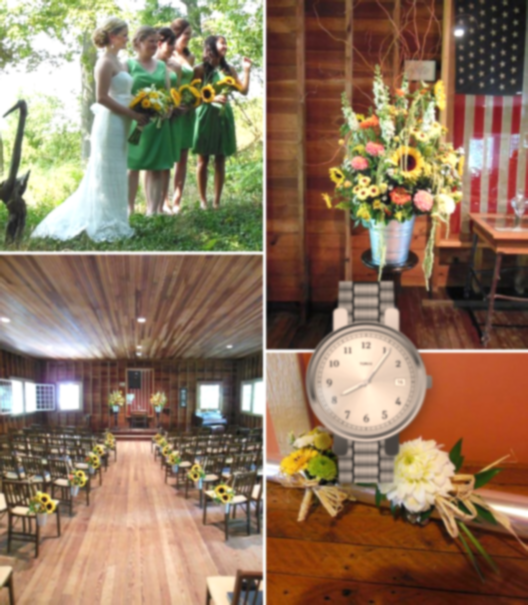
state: 8:06
